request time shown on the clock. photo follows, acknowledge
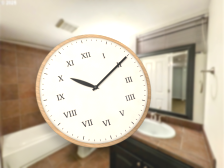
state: 10:10
